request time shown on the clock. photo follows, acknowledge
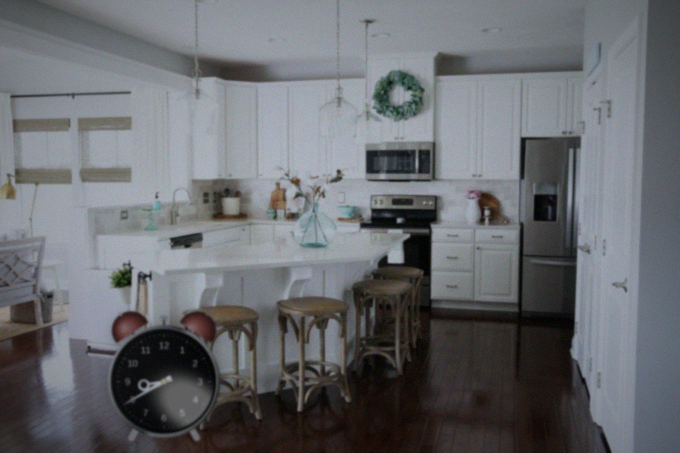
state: 8:40
